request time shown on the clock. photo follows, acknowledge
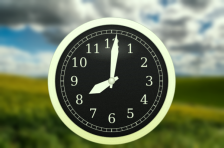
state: 8:01
